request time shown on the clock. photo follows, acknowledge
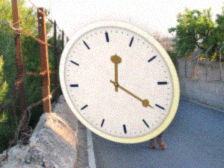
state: 12:21
